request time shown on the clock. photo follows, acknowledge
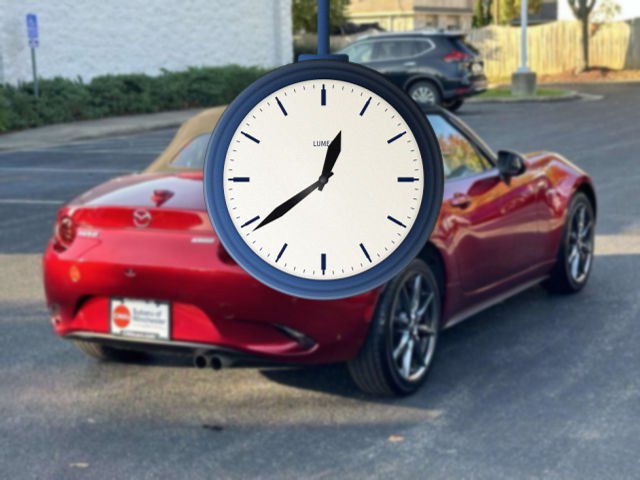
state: 12:39
